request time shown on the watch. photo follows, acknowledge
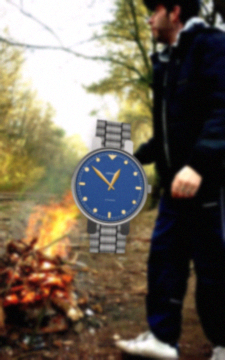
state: 12:52
